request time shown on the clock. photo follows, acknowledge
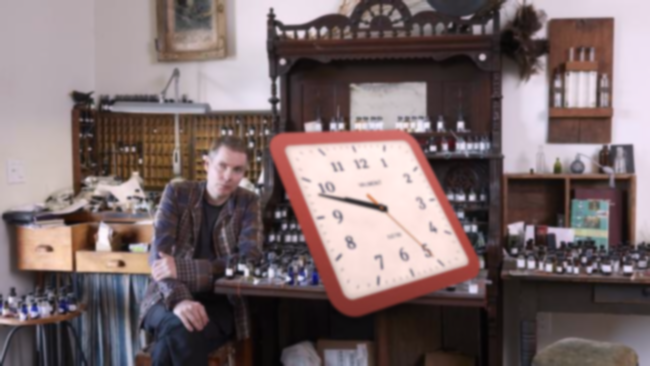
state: 9:48:25
